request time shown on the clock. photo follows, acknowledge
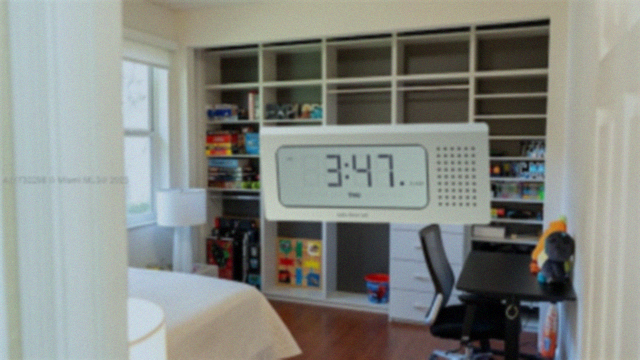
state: 3:47
